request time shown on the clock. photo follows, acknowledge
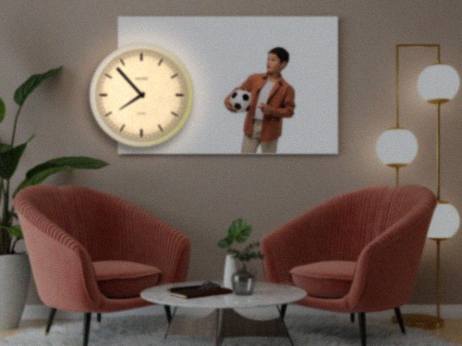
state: 7:53
